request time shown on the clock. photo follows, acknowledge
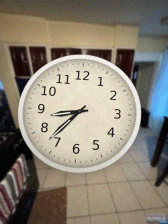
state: 8:37
